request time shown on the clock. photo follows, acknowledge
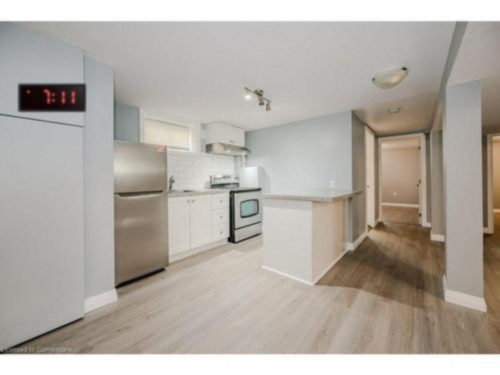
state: 7:11
